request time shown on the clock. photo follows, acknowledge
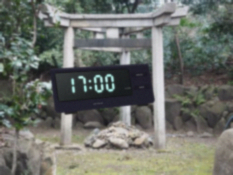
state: 17:00
